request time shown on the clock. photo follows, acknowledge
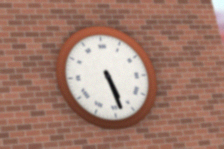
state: 5:28
